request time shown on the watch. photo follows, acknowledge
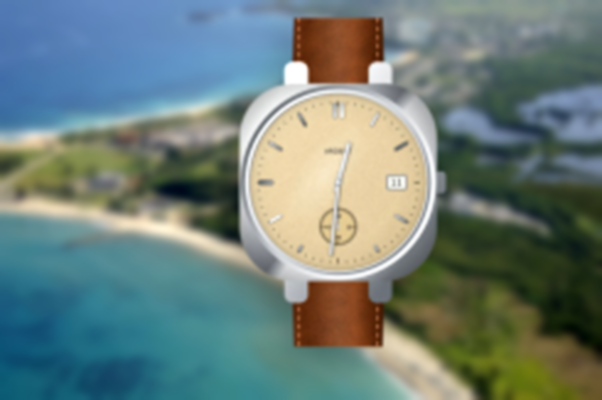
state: 12:31
